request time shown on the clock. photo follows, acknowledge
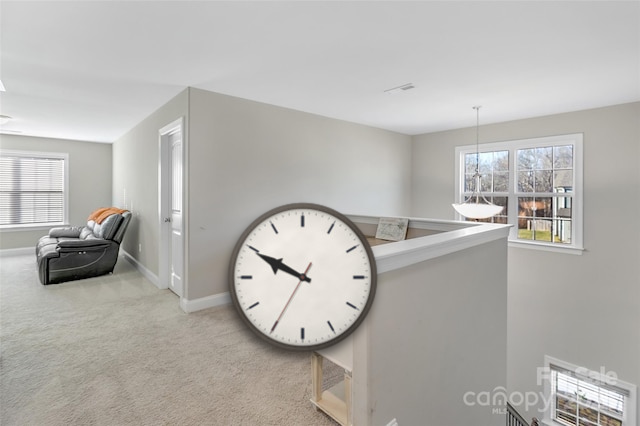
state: 9:49:35
